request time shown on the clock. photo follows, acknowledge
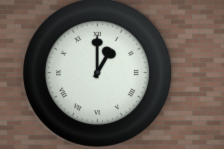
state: 1:00
